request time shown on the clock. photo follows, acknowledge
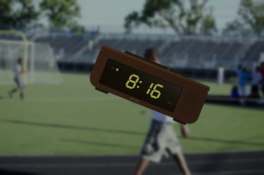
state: 8:16
